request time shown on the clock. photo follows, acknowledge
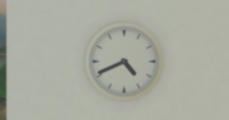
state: 4:41
